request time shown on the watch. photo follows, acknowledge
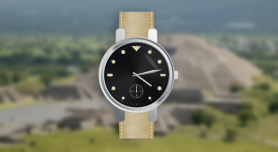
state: 4:13
